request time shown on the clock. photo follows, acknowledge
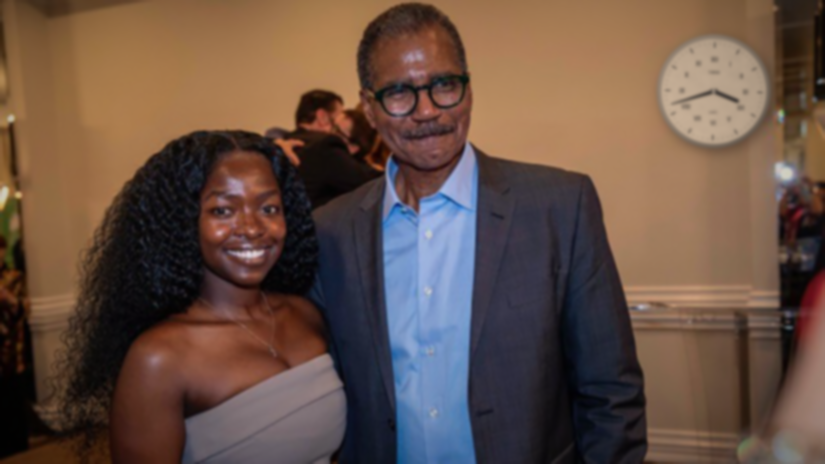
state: 3:42
